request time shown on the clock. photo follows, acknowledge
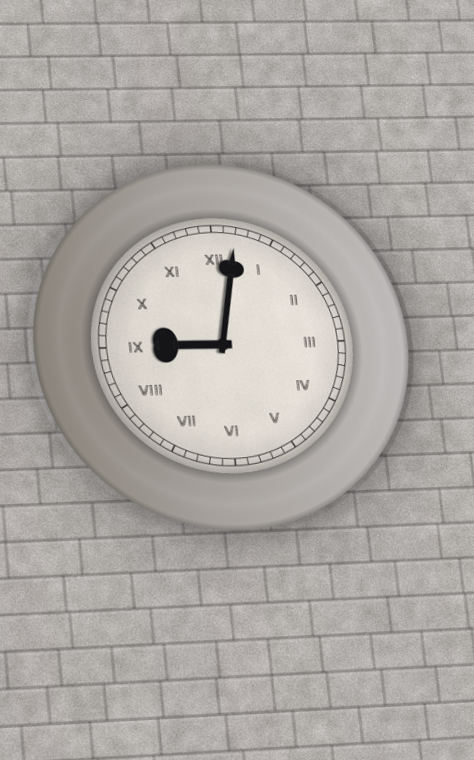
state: 9:02
